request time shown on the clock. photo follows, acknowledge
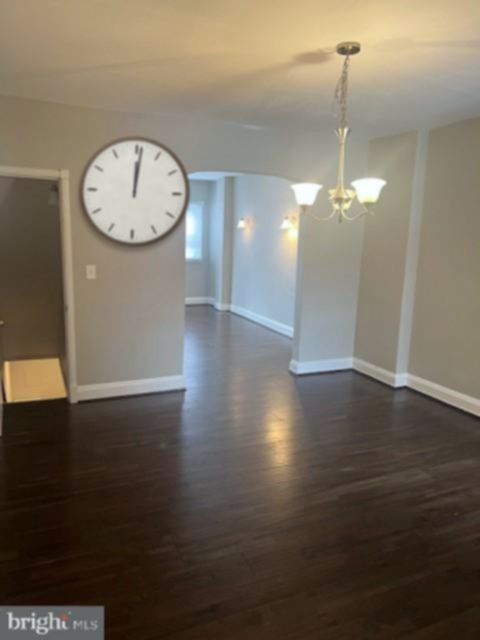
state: 12:01
